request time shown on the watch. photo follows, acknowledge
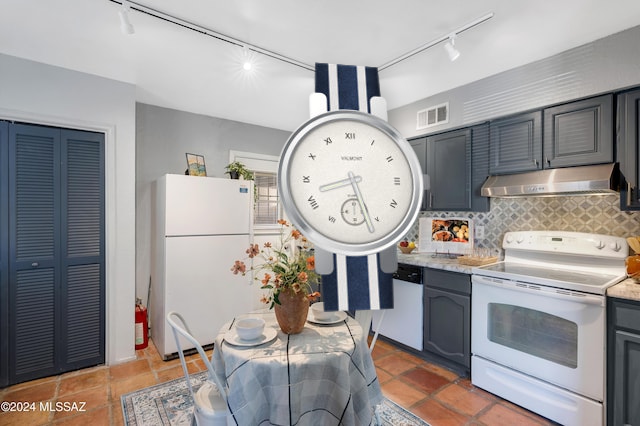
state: 8:27
